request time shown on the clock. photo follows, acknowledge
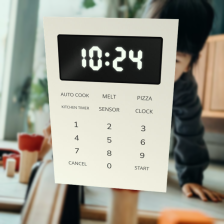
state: 10:24
